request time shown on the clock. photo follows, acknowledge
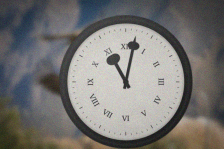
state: 11:02
